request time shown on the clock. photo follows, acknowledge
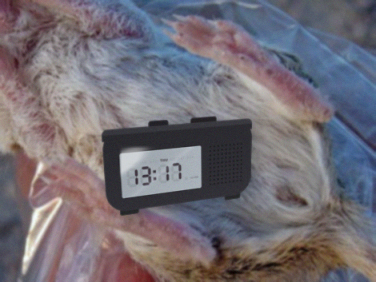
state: 13:17
